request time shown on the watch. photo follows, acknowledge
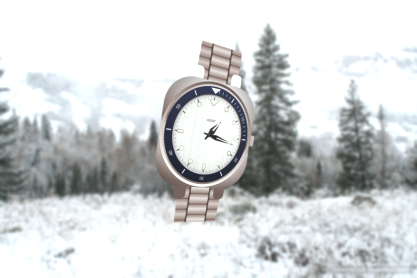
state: 1:17
